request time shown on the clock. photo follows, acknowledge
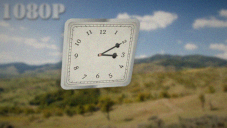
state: 3:10
